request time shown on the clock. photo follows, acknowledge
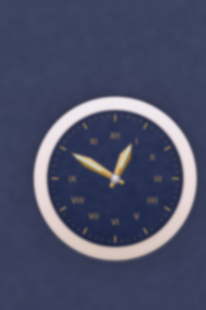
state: 12:50
